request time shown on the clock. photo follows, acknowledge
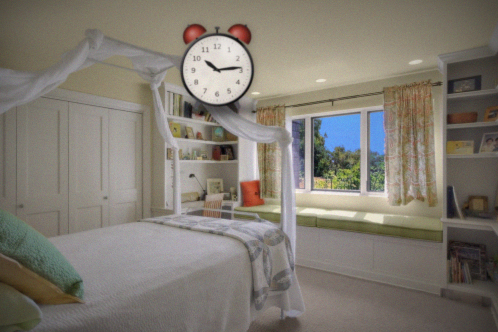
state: 10:14
